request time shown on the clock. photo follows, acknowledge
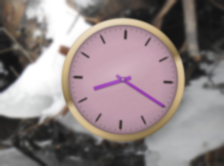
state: 8:20
